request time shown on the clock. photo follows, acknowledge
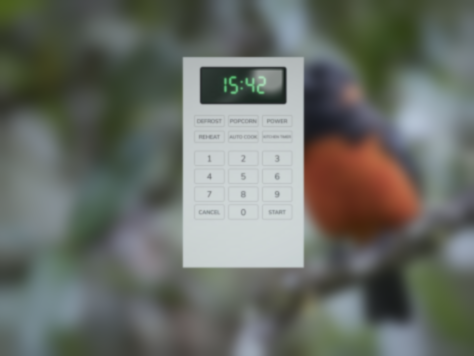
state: 15:42
